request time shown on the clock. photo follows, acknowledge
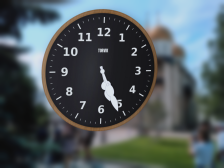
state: 5:26
